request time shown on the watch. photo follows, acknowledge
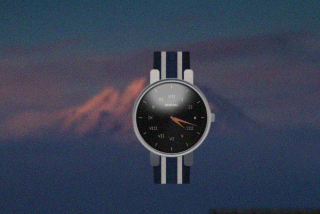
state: 4:18
